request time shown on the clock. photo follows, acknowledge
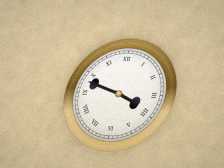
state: 3:48
